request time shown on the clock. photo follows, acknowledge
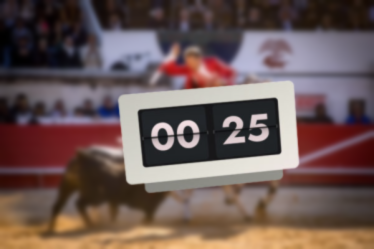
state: 0:25
